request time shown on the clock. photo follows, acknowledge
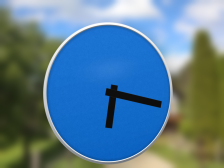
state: 6:17
